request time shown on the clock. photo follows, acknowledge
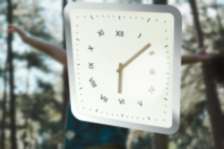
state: 6:08
